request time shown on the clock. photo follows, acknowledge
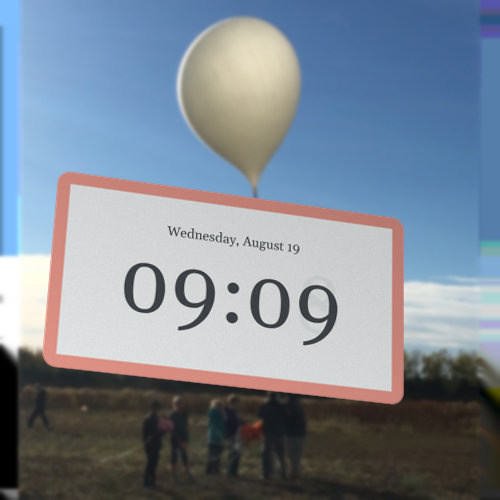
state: 9:09
